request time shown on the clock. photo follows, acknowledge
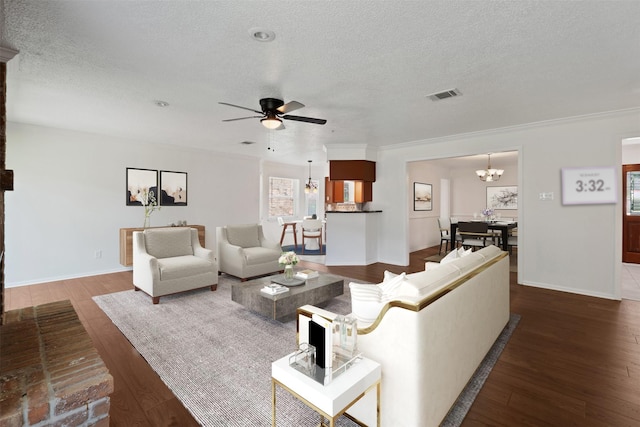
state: 3:32
